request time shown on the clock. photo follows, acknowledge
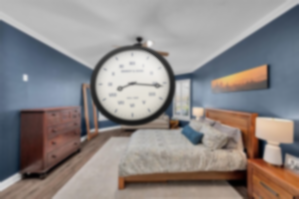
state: 8:16
